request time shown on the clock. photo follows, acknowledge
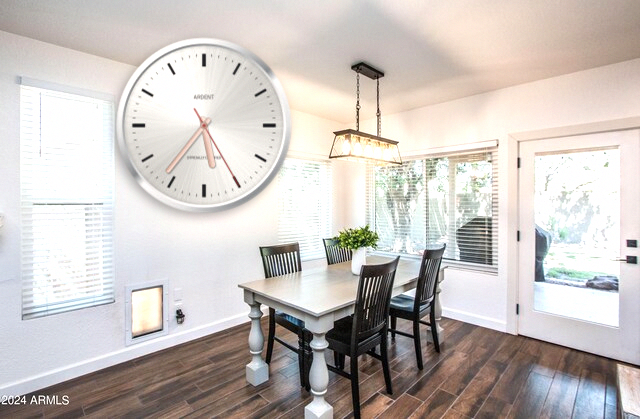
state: 5:36:25
